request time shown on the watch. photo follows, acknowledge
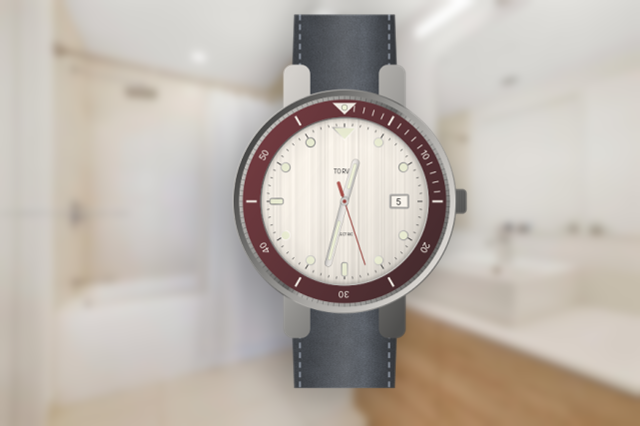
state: 12:32:27
